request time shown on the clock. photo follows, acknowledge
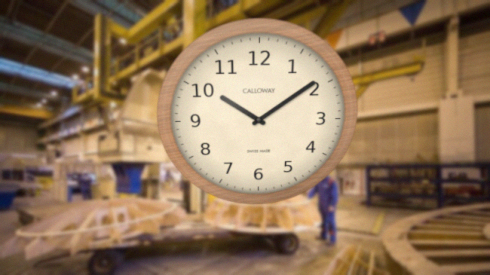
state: 10:09
